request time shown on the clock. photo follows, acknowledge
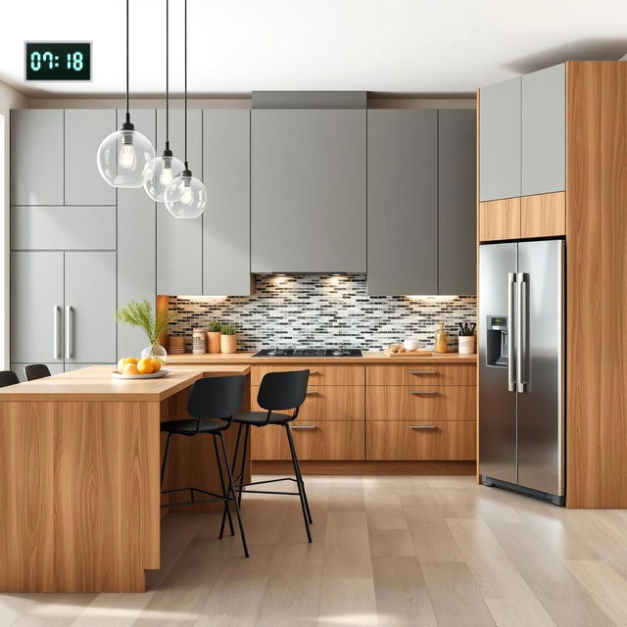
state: 7:18
